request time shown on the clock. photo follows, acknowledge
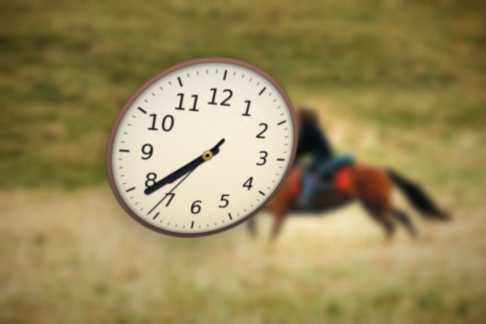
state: 7:38:36
